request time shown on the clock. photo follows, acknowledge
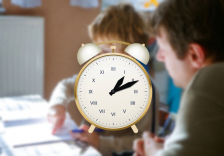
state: 1:11
